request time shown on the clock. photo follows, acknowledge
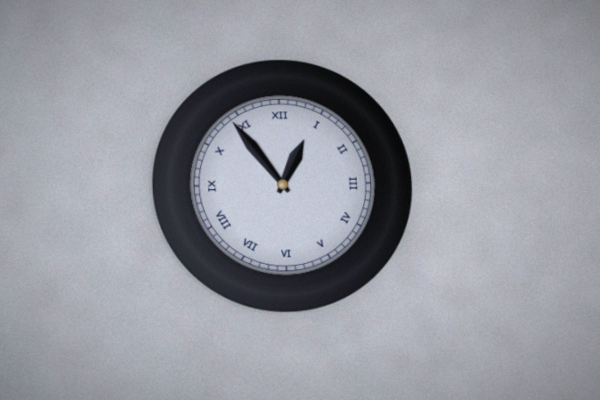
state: 12:54
